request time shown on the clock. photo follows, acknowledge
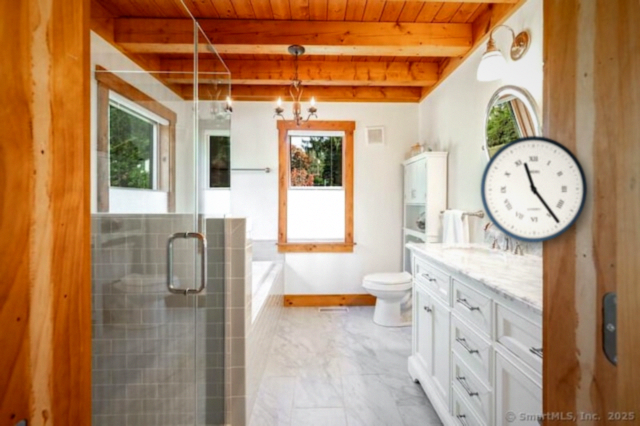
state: 11:24
